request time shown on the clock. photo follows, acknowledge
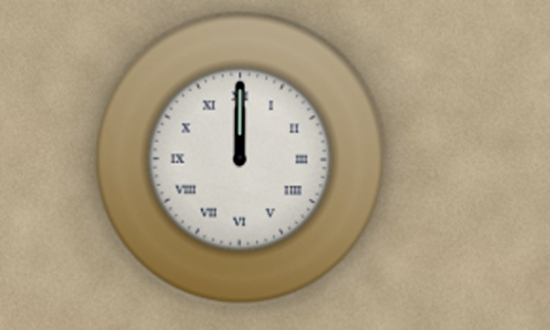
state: 12:00
